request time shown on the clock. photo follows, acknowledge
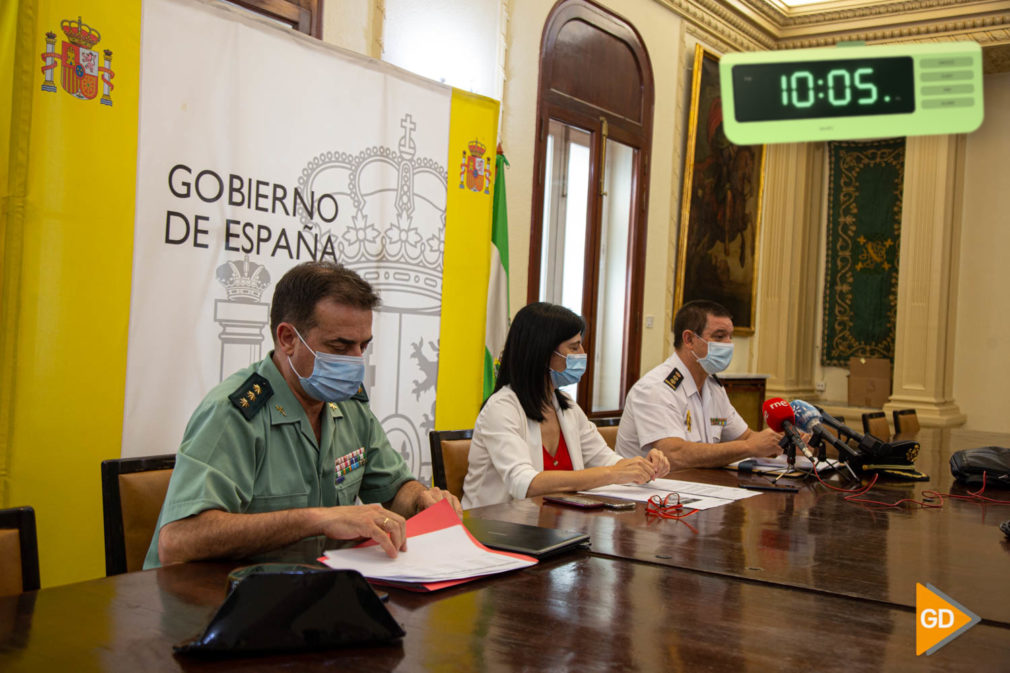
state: 10:05
